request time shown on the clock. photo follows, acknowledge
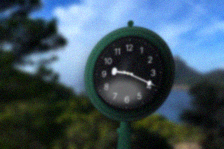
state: 9:19
